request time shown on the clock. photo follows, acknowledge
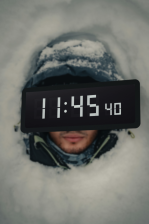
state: 11:45:40
